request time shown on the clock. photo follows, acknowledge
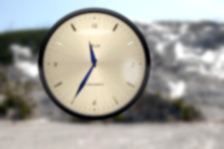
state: 11:35
